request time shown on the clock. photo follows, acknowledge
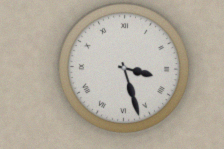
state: 3:27
